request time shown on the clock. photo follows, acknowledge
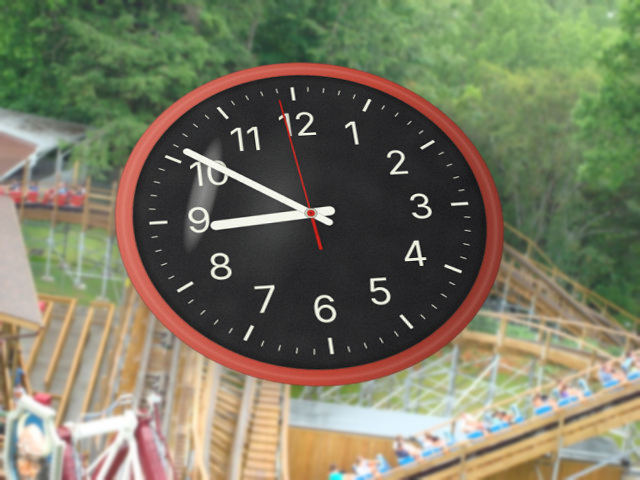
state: 8:50:59
